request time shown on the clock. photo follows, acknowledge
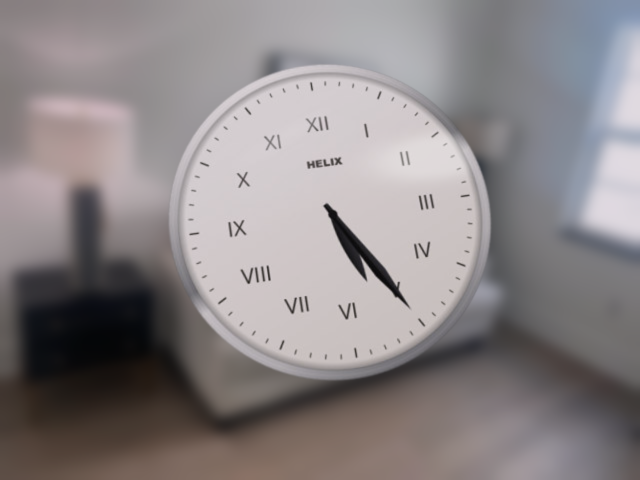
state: 5:25
